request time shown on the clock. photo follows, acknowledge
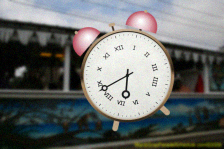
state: 6:43
